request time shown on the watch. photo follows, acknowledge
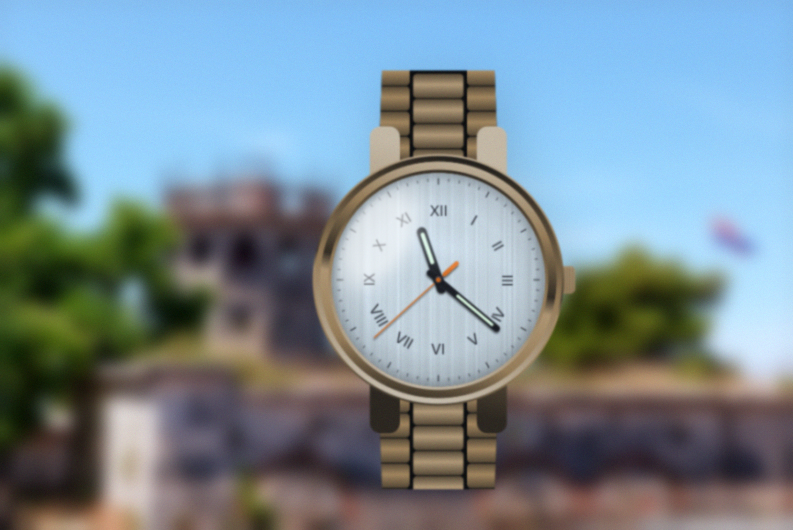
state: 11:21:38
